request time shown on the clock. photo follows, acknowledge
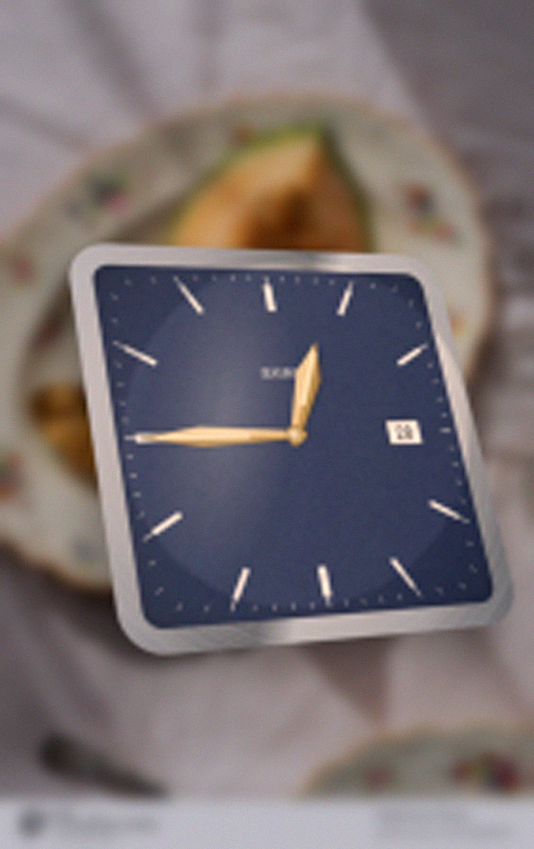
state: 12:45
